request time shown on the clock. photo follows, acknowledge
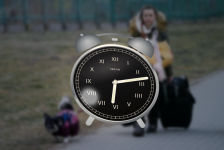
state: 6:13
